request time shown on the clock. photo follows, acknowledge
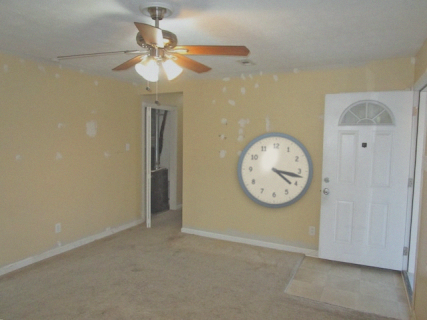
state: 4:17
